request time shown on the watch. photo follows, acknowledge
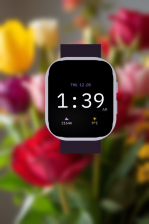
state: 1:39
